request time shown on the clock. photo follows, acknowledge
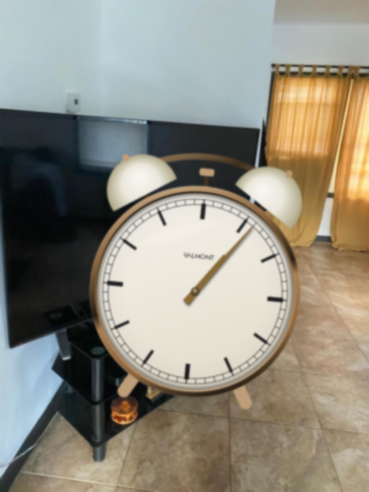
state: 1:06
